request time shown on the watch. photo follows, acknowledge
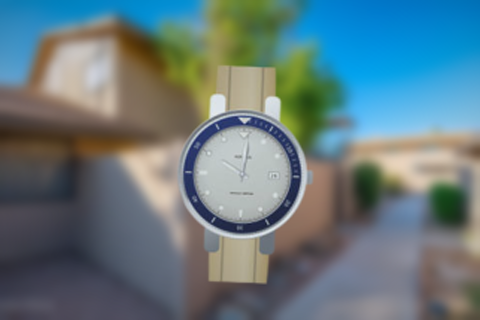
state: 10:01
